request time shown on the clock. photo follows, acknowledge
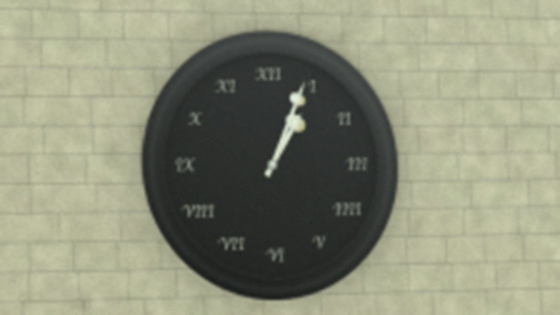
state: 1:04
